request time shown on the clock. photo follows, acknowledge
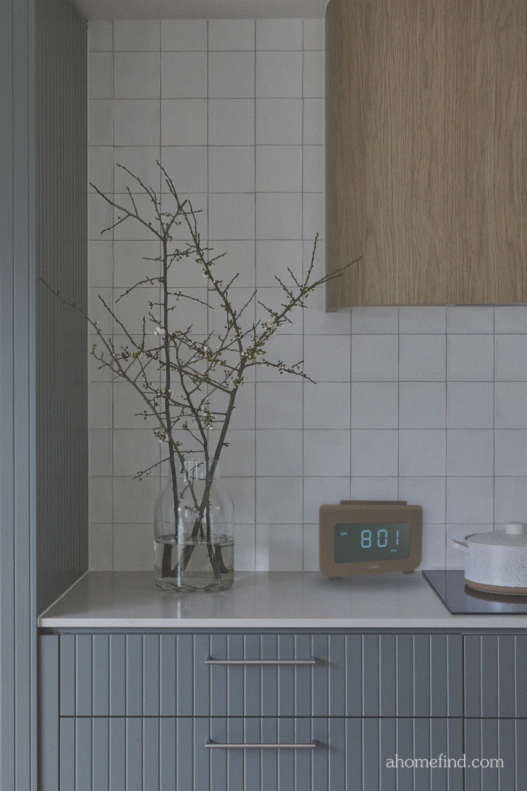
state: 8:01
